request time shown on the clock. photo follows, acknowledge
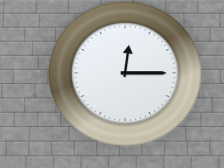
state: 12:15
